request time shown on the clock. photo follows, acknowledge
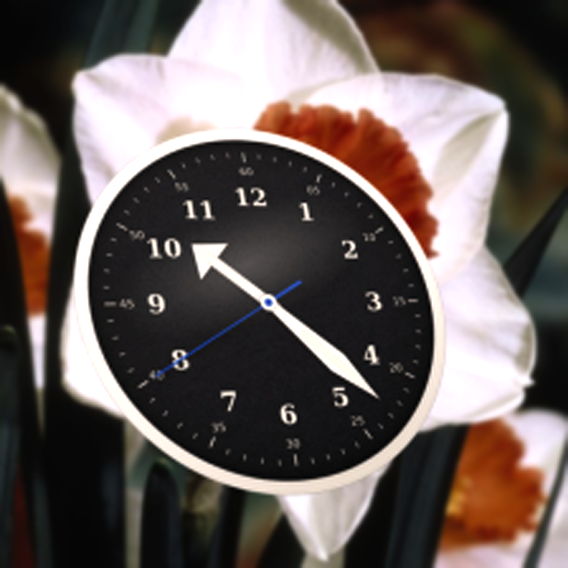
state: 10:22:40
